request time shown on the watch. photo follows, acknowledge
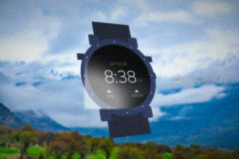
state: 8:38
